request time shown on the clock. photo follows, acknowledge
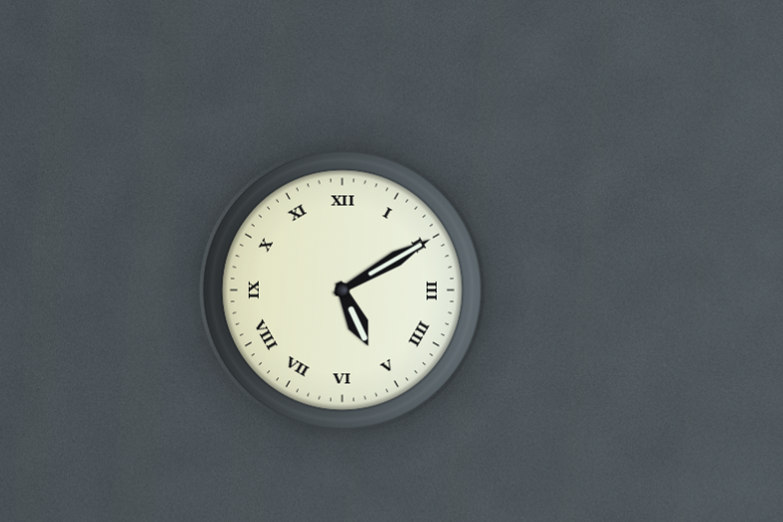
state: 5:10
